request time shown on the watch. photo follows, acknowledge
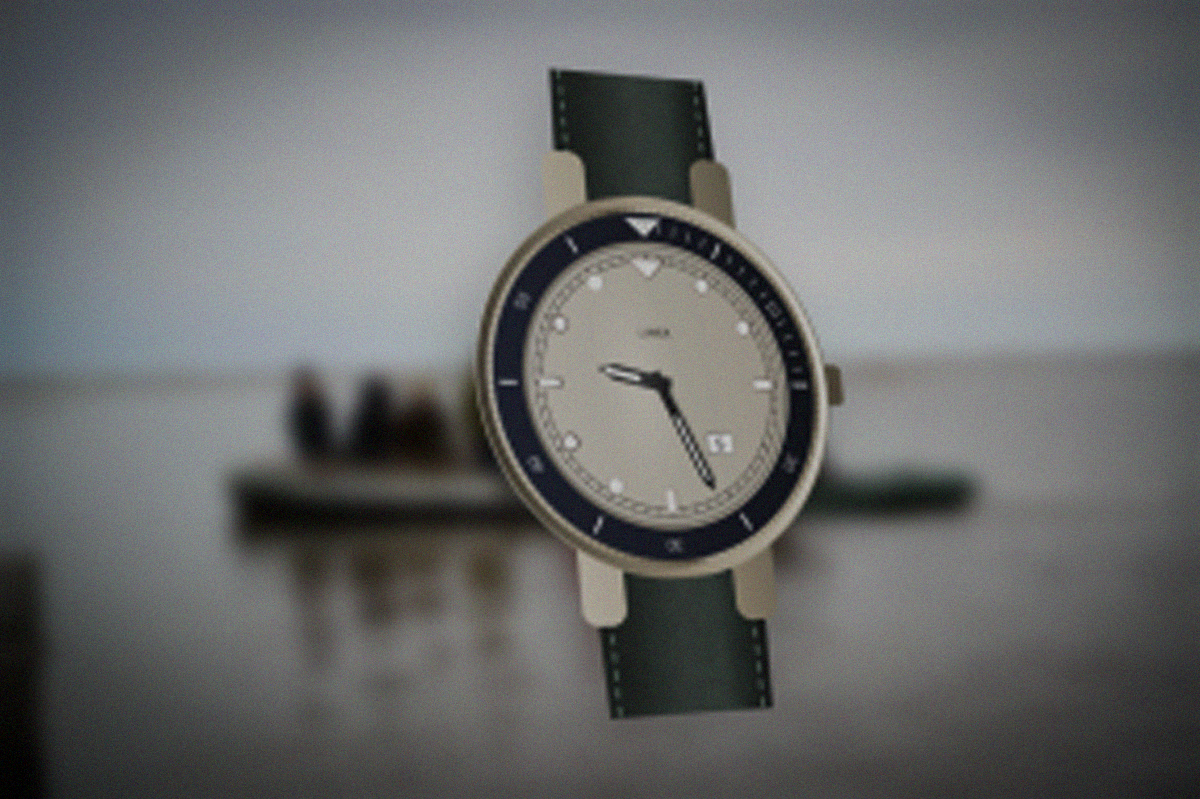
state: 9:26
